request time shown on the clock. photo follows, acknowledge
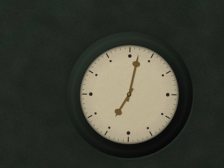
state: 7:02
